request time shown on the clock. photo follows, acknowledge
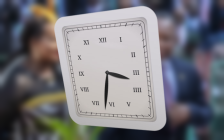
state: 3:32
